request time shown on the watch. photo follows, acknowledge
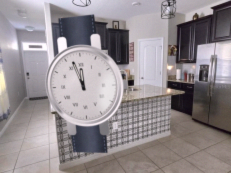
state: 11:57
